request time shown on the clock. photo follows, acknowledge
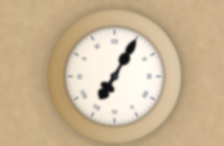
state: 7:05
